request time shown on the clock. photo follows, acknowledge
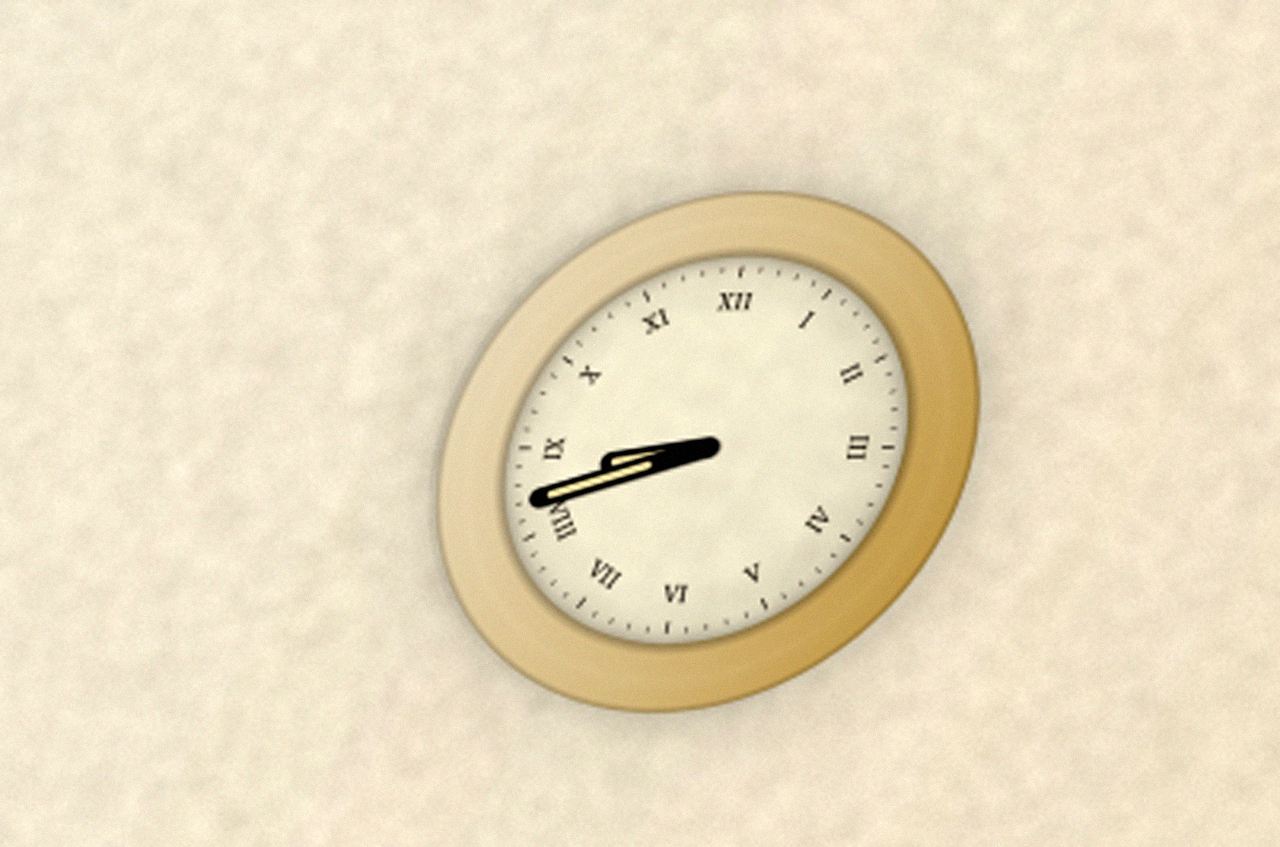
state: 8:42
